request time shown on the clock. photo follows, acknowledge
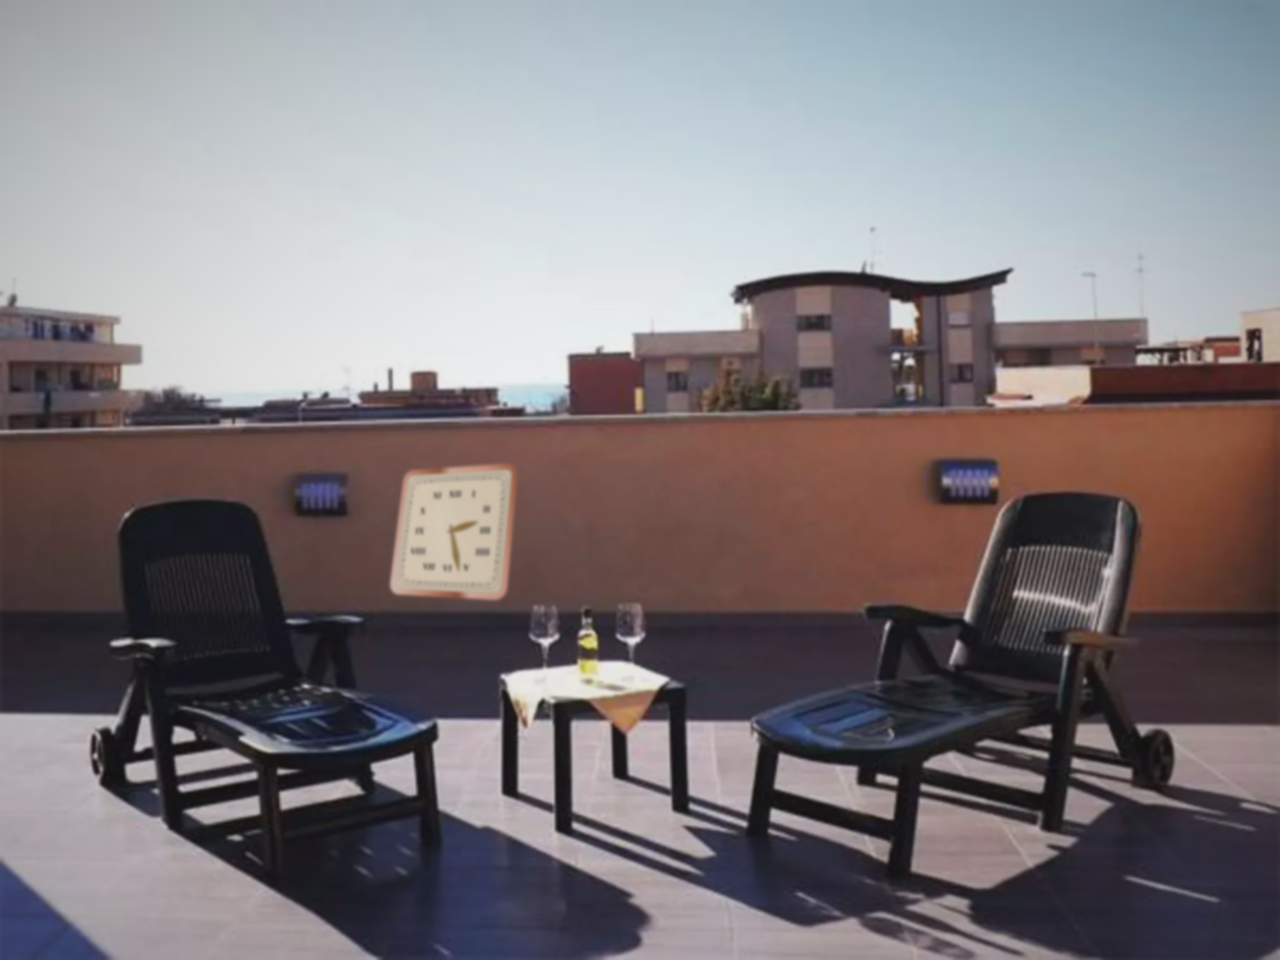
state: 2:27
